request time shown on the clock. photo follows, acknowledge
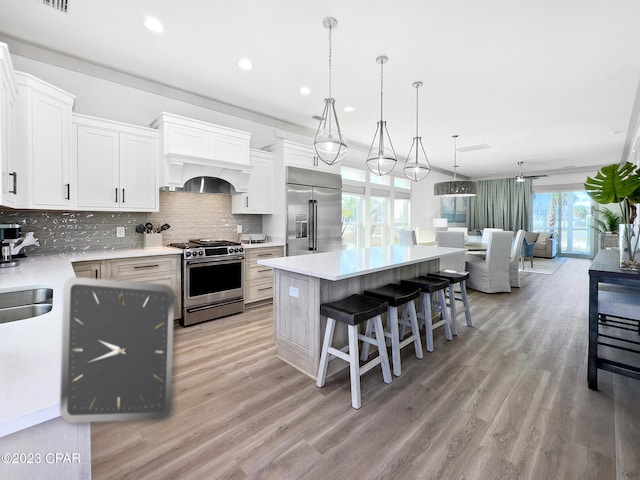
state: 9:42
